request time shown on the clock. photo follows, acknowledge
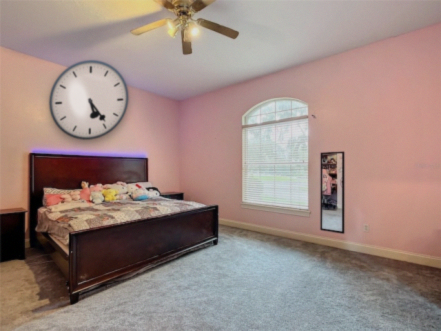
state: 5:24
